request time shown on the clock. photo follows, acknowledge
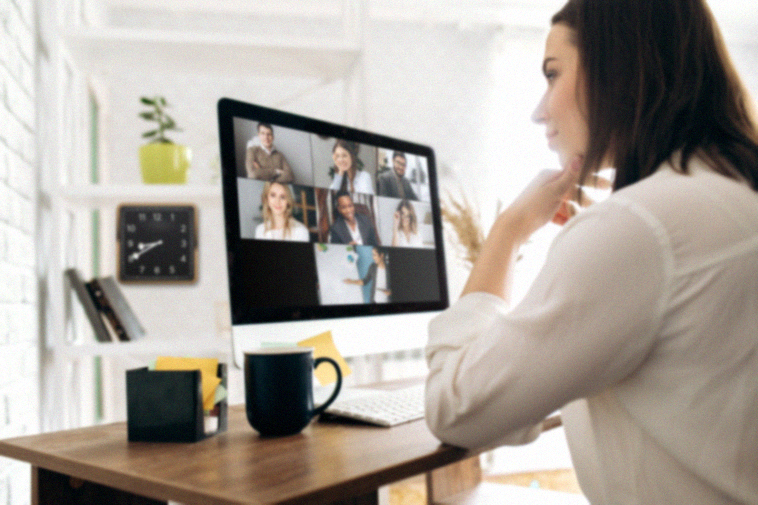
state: 8:40
